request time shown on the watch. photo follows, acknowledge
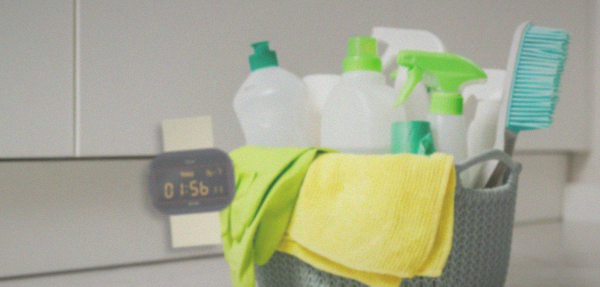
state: 1:56
